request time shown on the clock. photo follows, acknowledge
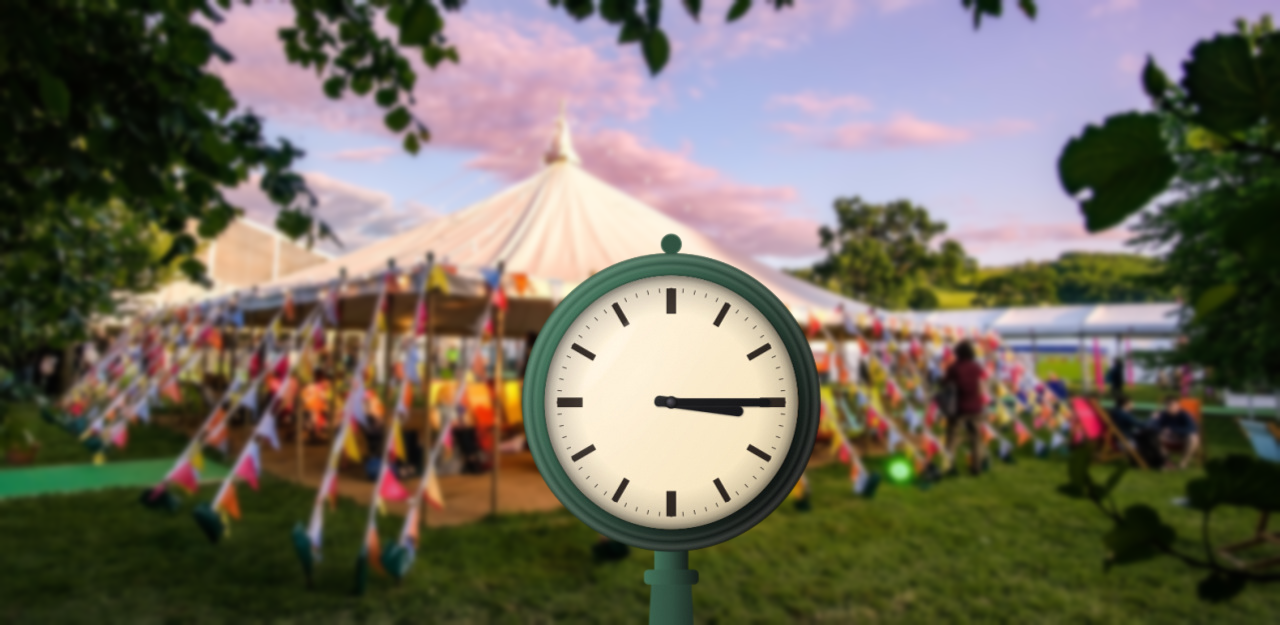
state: 3:15
